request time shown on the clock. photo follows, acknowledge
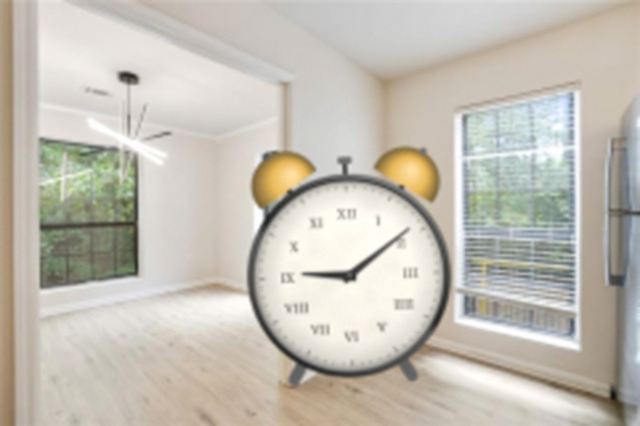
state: 9:09
